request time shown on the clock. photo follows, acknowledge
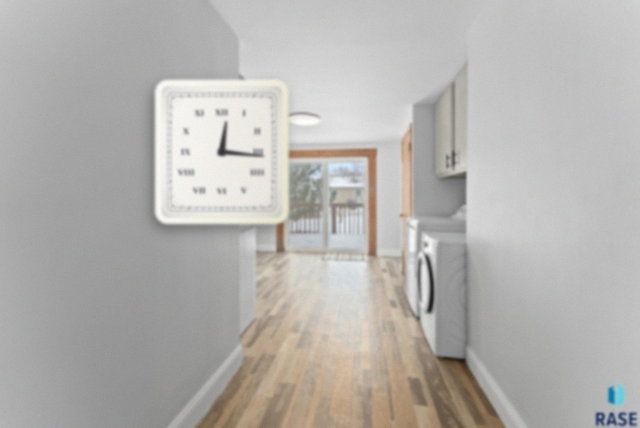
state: 12:16
